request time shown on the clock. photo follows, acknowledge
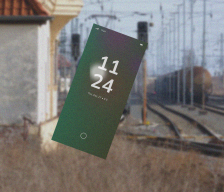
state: 11:24
